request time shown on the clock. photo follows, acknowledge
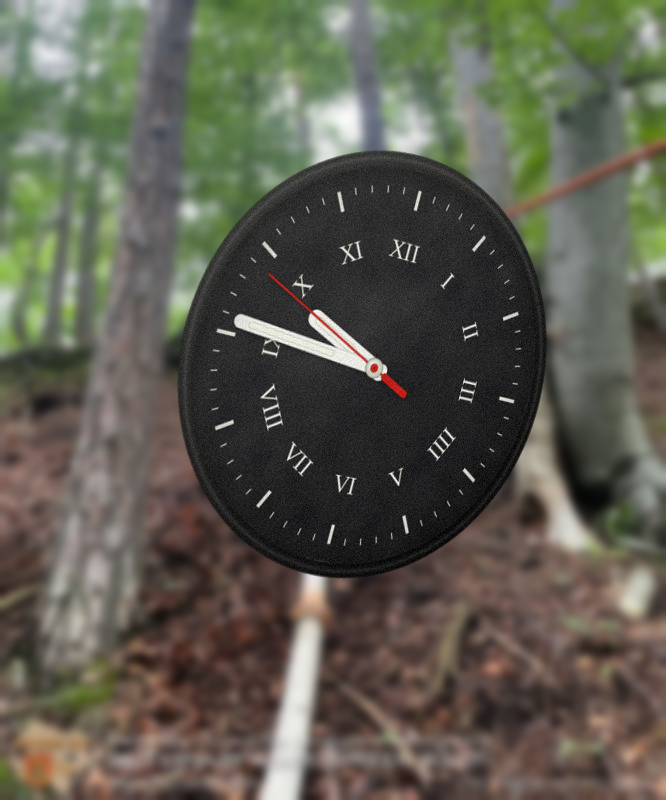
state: 9:45:49
